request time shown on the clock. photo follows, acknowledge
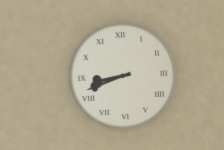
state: 8:42
